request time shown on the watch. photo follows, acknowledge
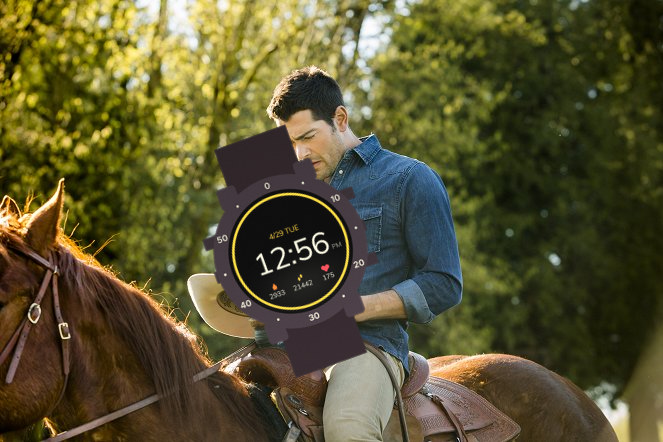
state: 12:56
